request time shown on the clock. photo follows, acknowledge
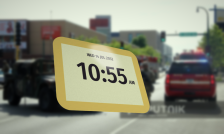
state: 10:55
